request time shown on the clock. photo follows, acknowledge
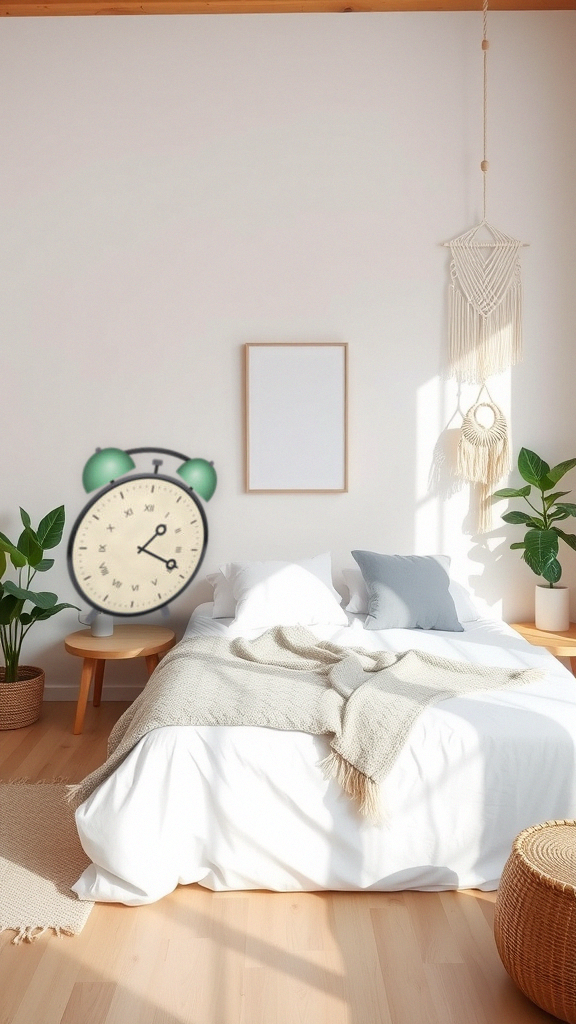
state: 1:19
